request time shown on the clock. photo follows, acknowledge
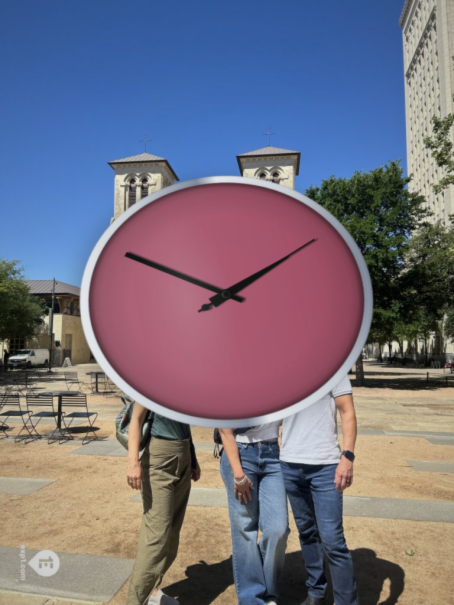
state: 1:49:09
